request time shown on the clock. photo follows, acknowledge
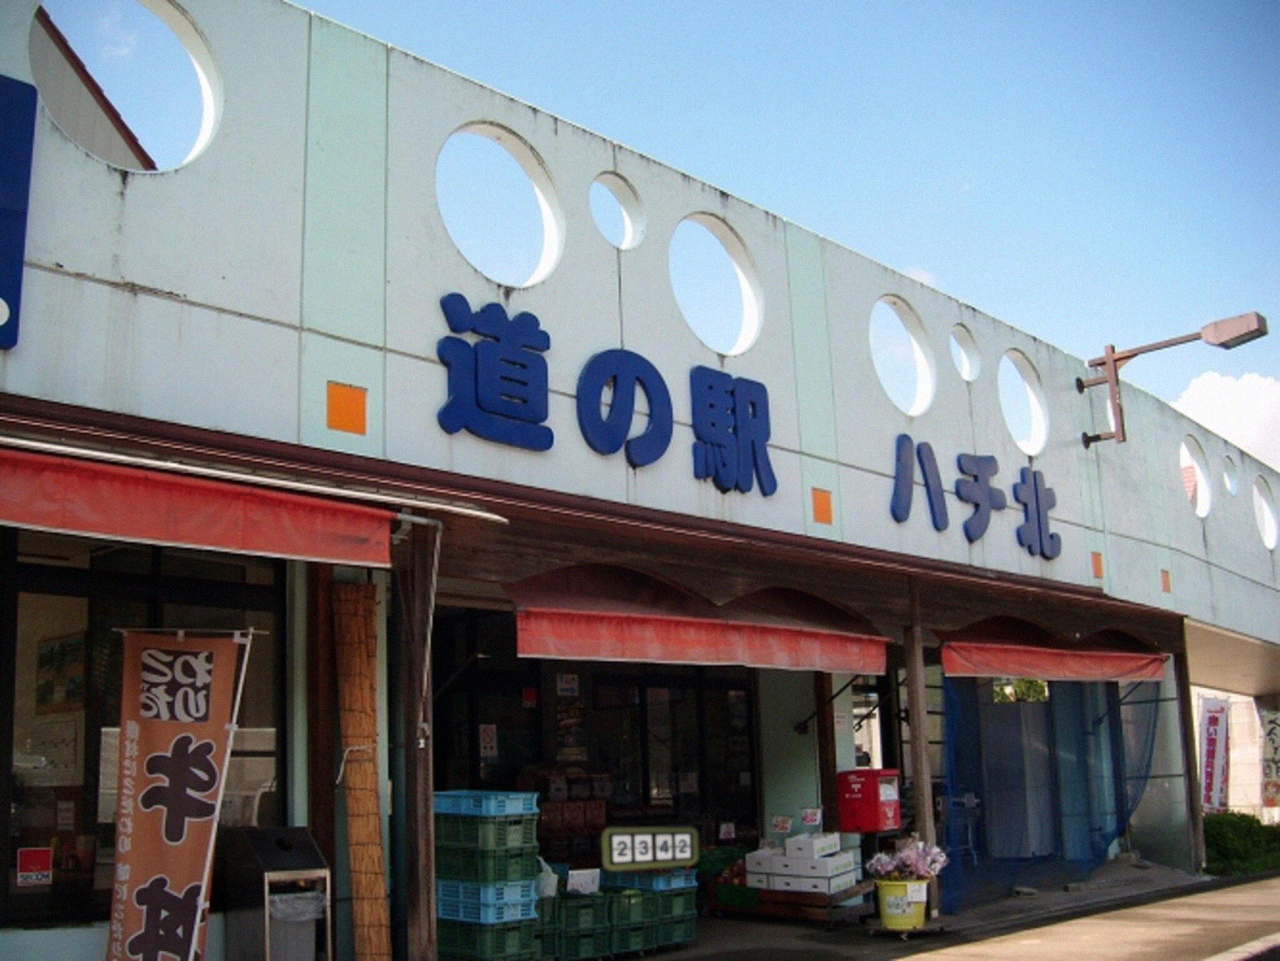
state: 23:42
